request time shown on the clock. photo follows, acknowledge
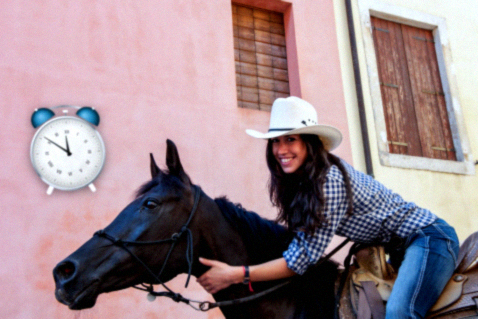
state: 11:51
